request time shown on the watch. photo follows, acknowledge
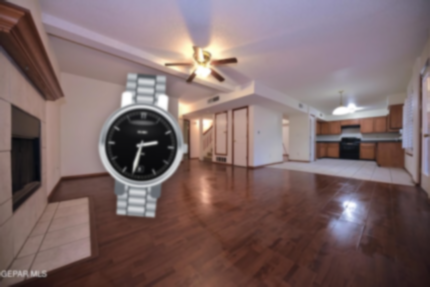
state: 2:32
